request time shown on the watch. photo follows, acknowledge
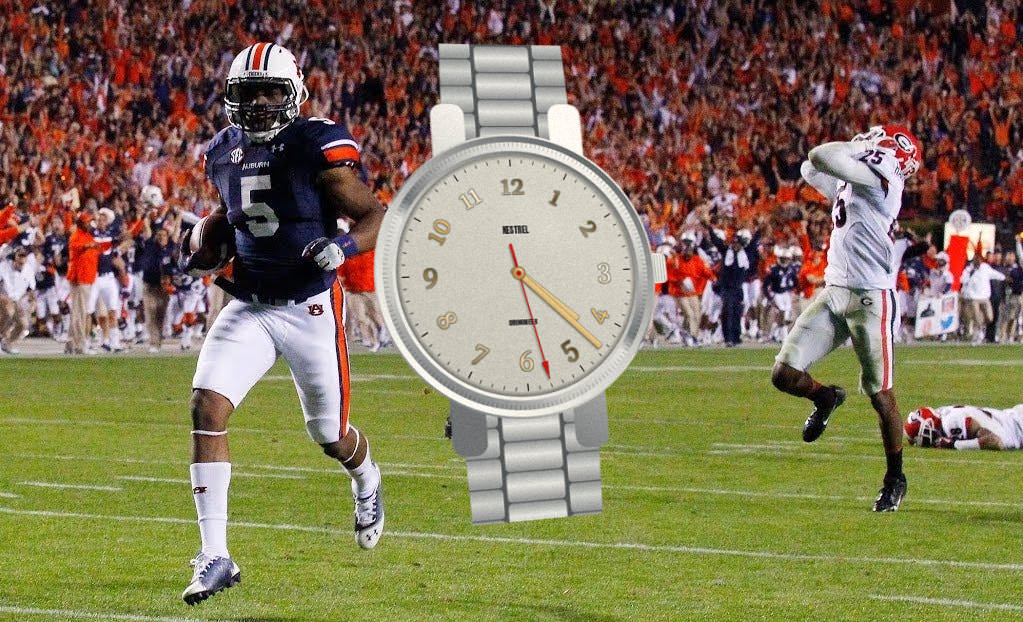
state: 4:22:28
